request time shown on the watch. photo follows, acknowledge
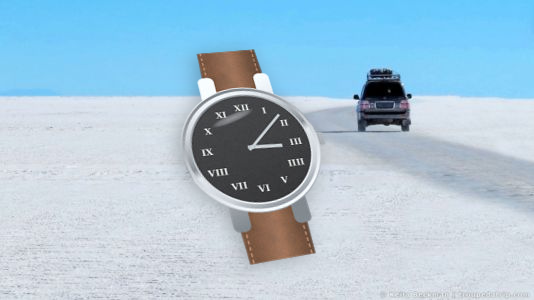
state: 3:08
